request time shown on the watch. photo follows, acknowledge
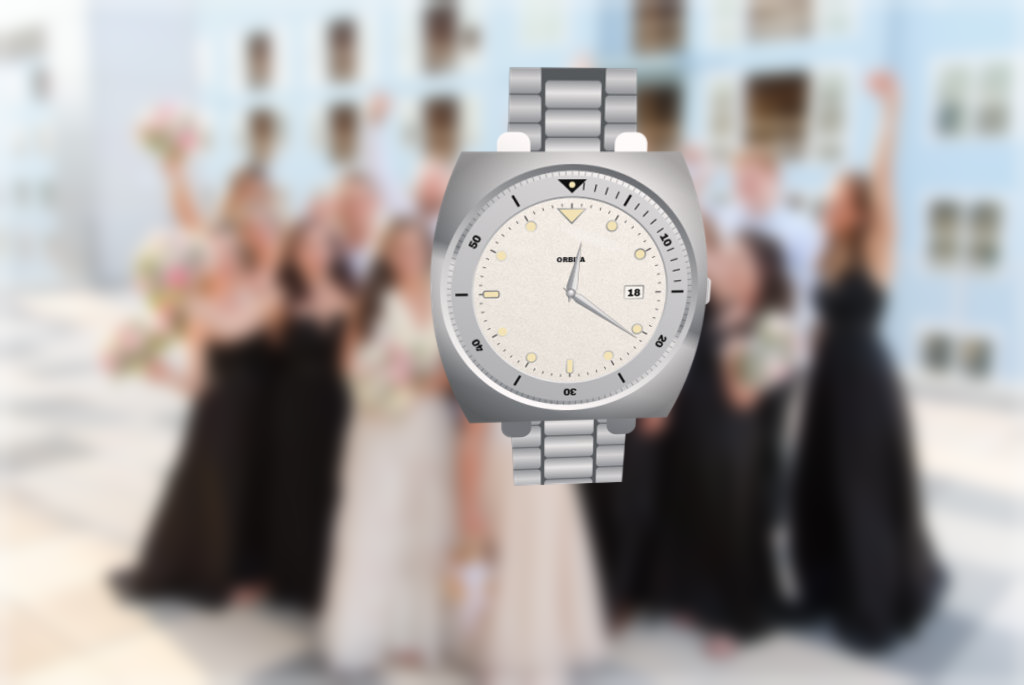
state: 12:21
